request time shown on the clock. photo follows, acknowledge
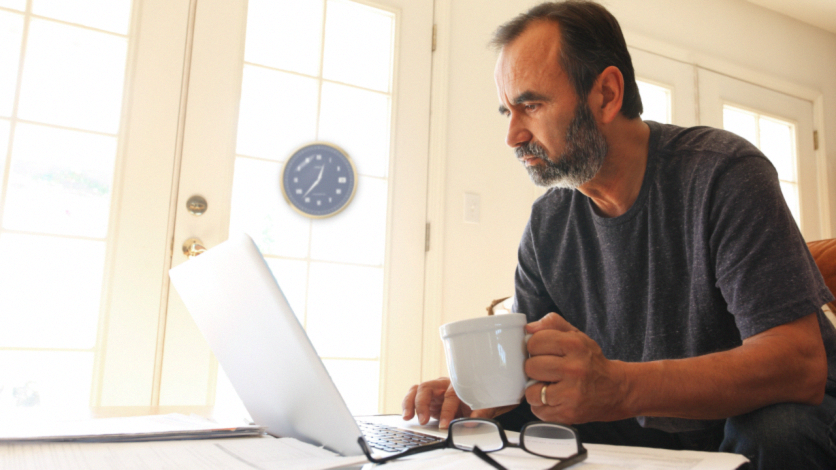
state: 12:37
